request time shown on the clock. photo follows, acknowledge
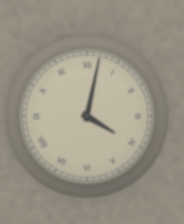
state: 4:02
